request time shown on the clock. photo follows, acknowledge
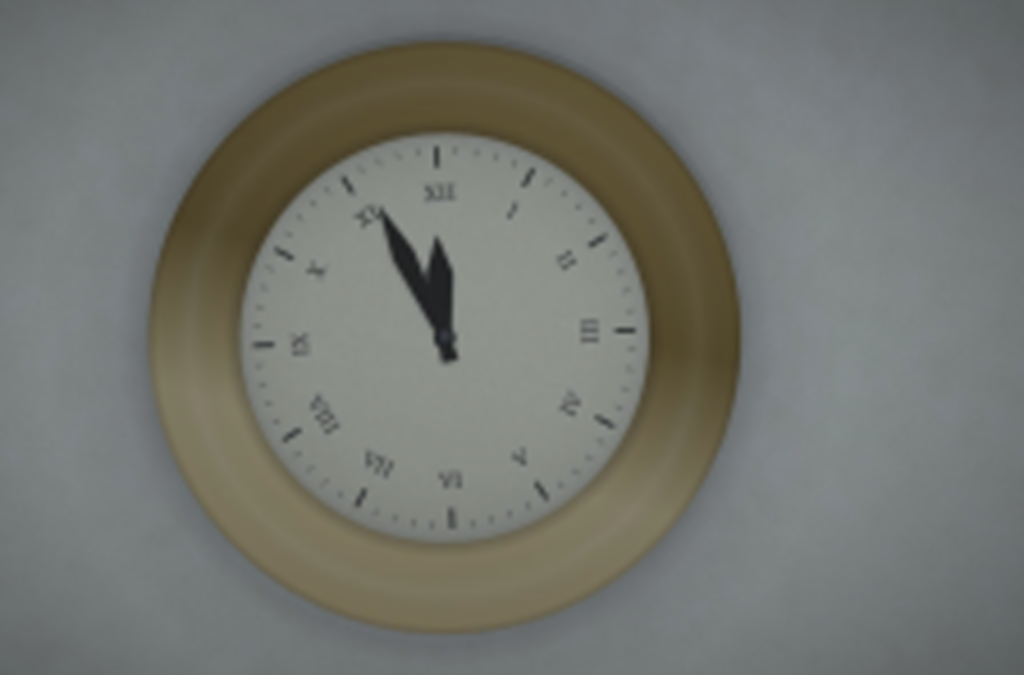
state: 11:56
